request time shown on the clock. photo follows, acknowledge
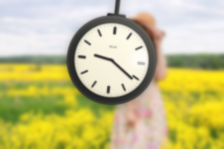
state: 9:21
